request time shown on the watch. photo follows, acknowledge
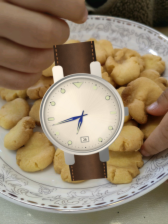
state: 6:43
